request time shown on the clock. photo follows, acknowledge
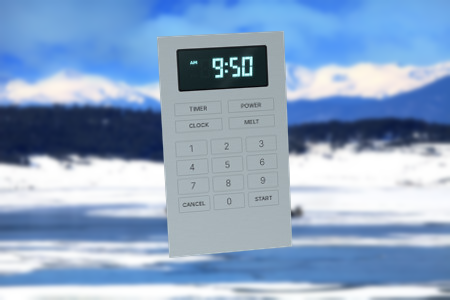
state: 9:50
